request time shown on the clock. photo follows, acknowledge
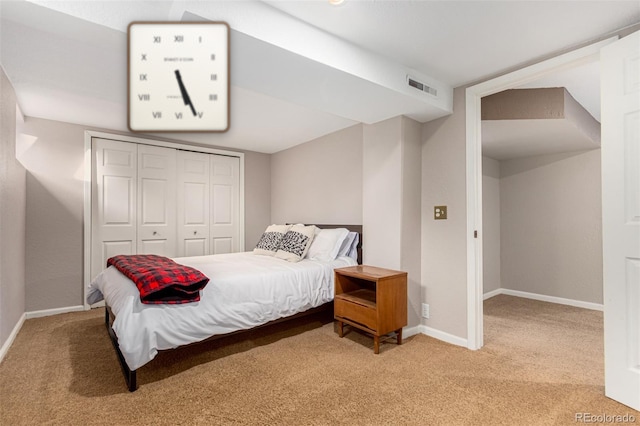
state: 5:26
